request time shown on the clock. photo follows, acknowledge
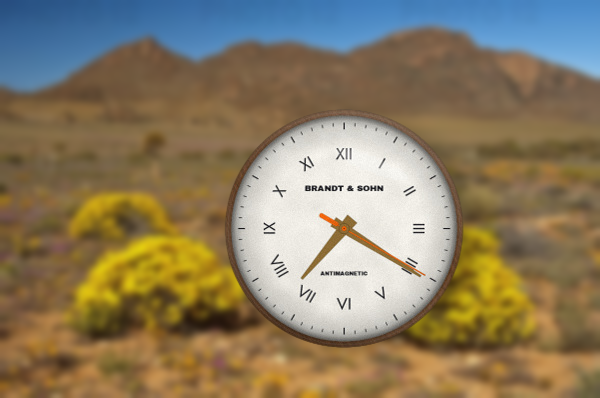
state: 7:20:20
